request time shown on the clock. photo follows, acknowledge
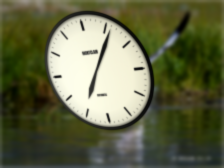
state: 7:06
